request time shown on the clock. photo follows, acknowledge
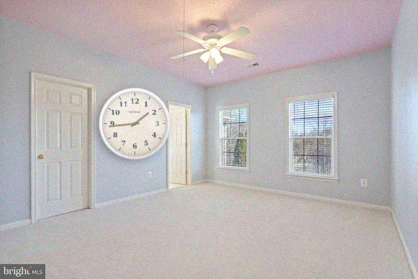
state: 1:44
